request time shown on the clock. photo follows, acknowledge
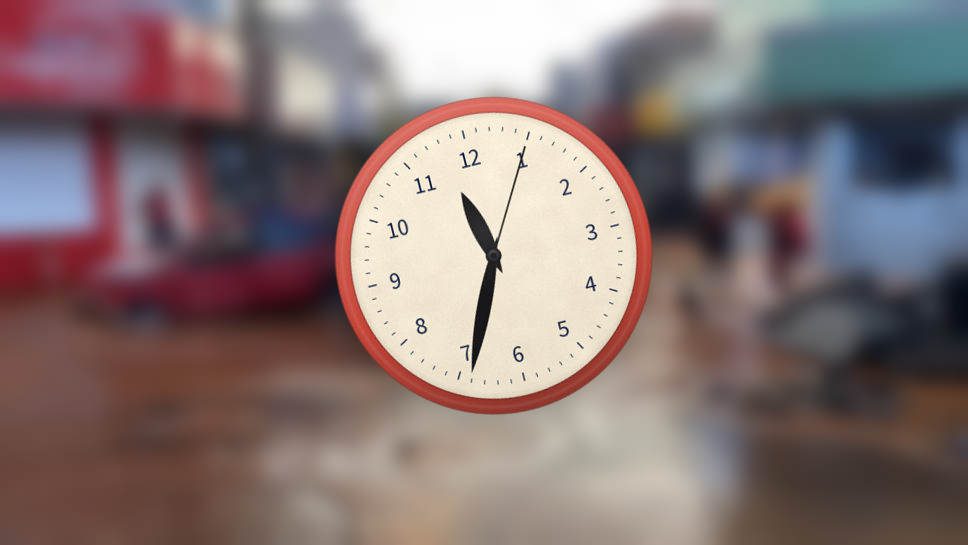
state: 11:34:05
